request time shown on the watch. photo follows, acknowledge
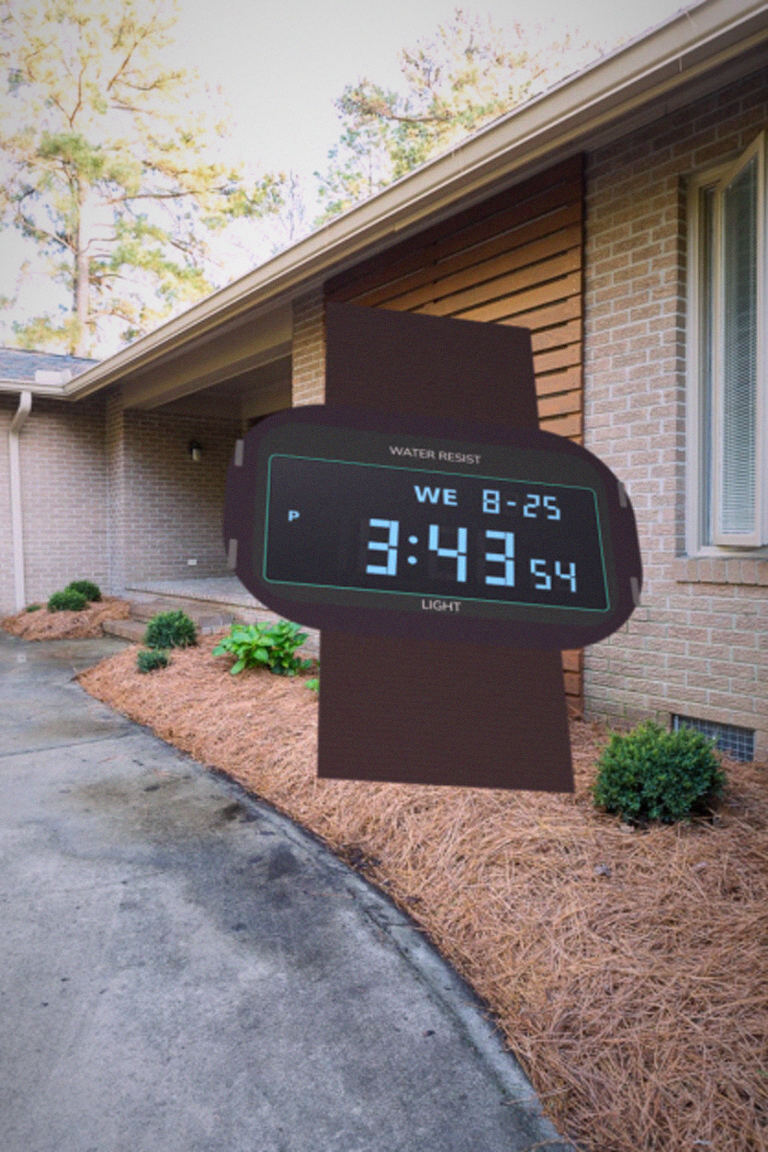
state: 3:43:54
